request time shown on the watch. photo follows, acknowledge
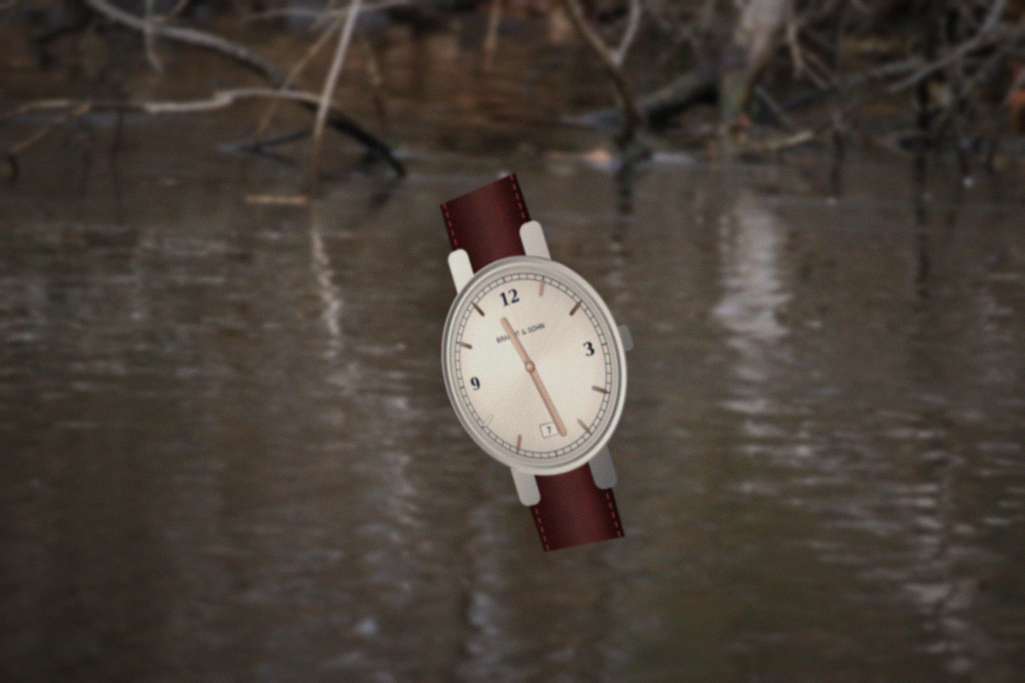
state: 11:28
